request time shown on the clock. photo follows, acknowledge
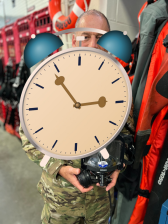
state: 2:54
